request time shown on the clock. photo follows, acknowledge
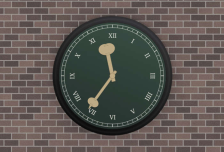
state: 11:36
